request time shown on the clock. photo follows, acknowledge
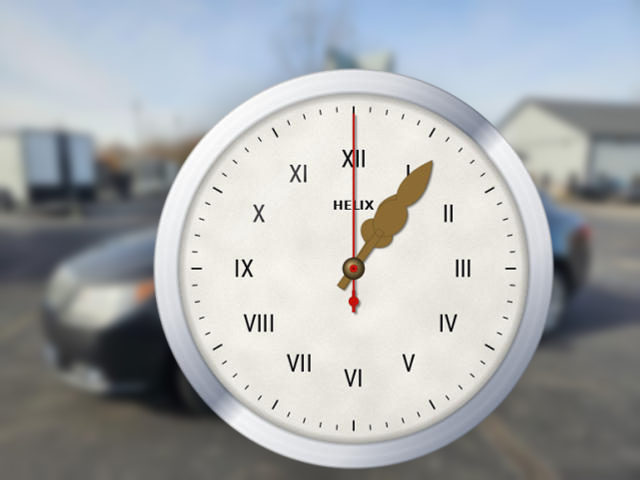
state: 1:06:00
